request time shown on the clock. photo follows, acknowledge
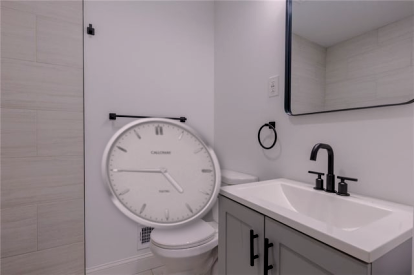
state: 4:45
